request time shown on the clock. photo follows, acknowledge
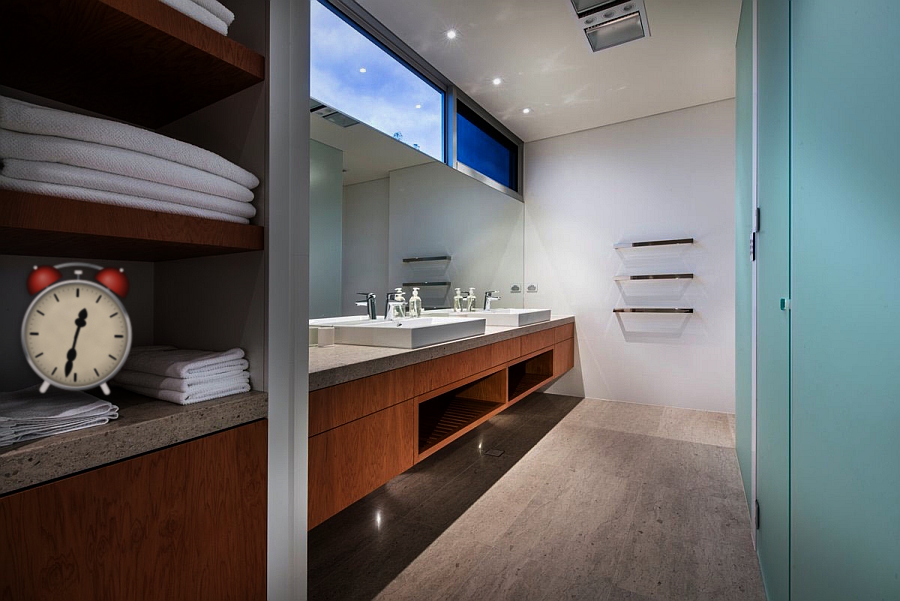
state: 12:32
